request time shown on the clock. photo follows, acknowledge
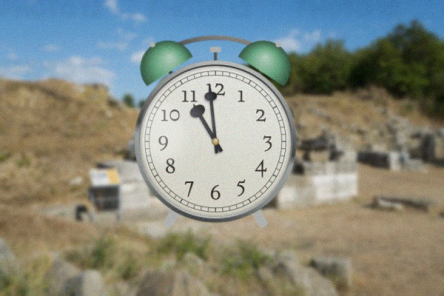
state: 10:59
